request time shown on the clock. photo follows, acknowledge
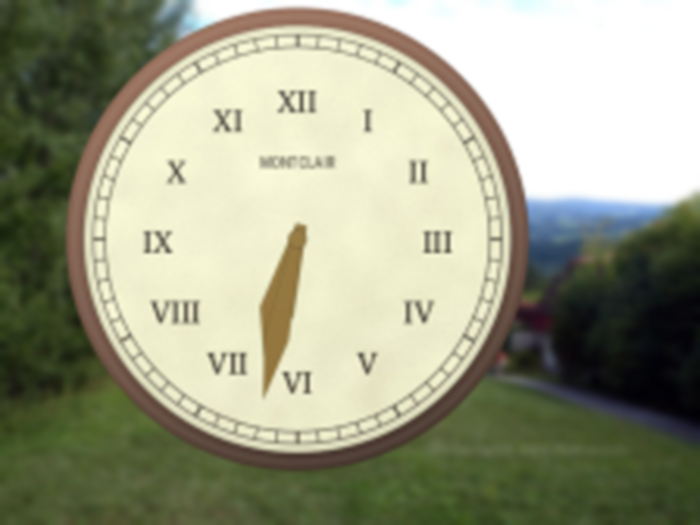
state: 6:32
